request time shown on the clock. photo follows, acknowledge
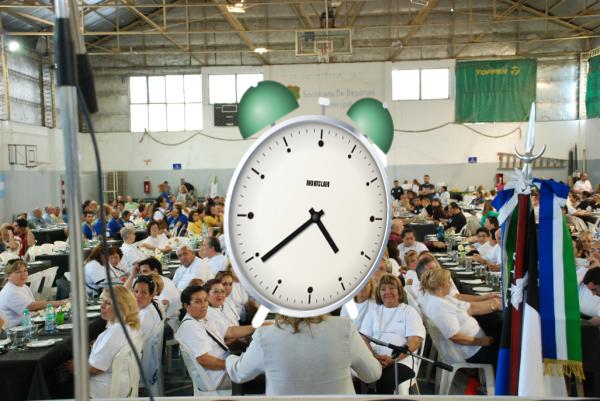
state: 4:39
